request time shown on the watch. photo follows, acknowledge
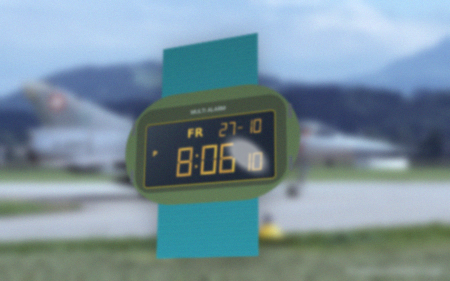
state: 8:06:10
